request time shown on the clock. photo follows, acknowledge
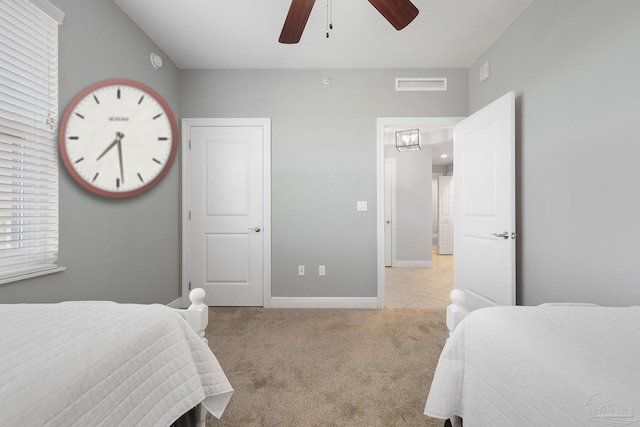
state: 7:29
